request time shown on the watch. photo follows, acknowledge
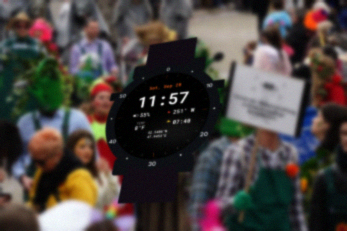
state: 11:57
